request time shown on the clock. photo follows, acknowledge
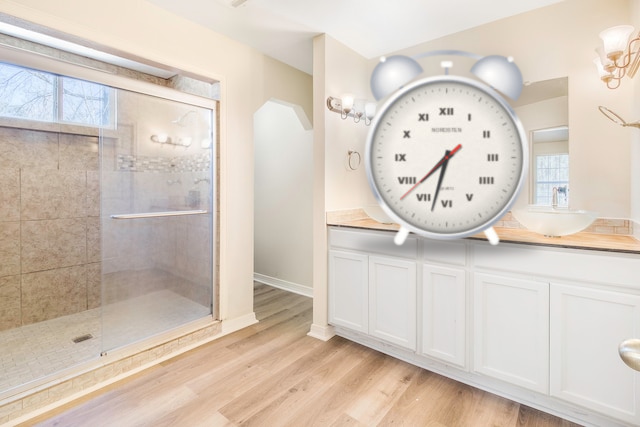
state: 7:32:38
